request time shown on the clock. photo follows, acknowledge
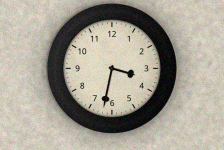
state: 3:32
